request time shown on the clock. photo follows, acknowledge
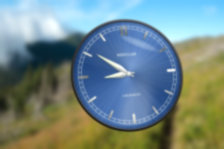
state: 8:51
